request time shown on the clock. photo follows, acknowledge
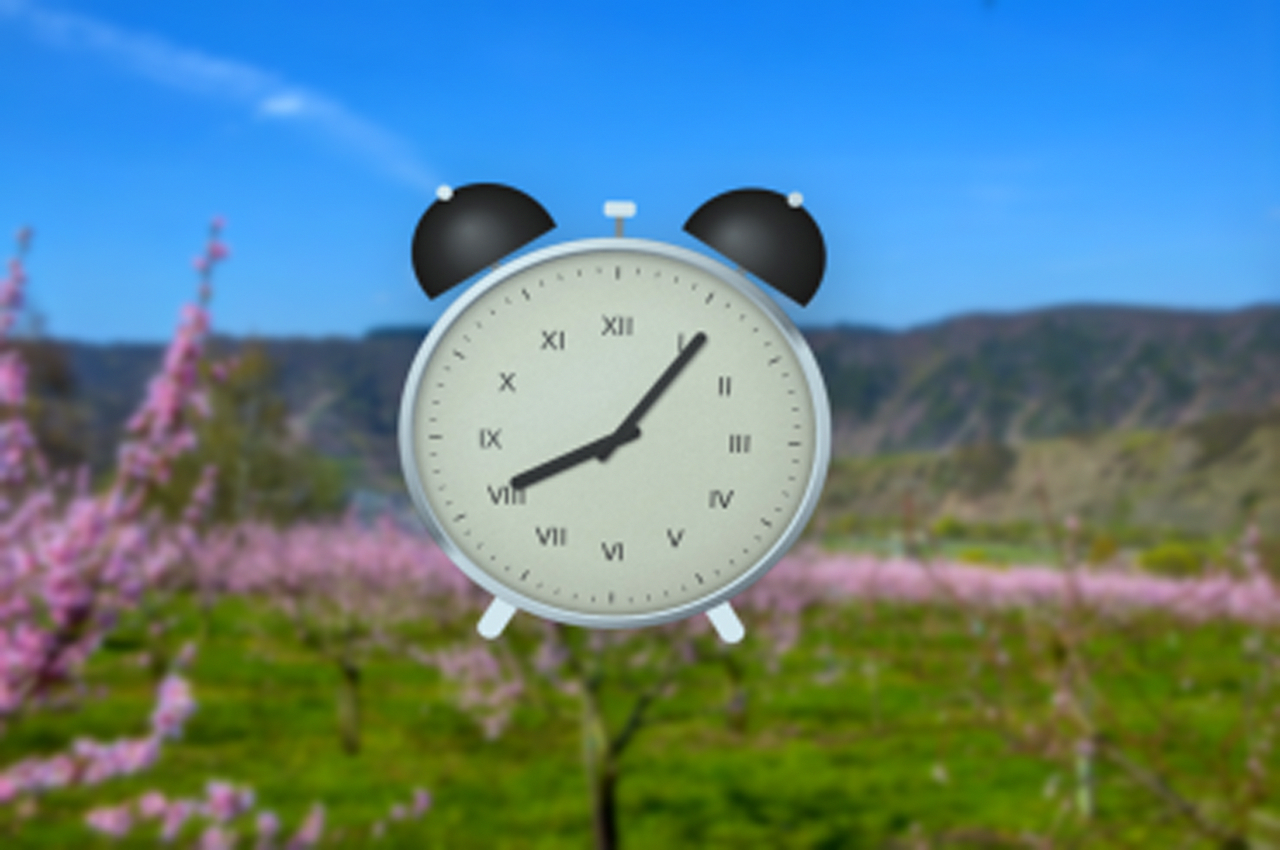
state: 8:06
